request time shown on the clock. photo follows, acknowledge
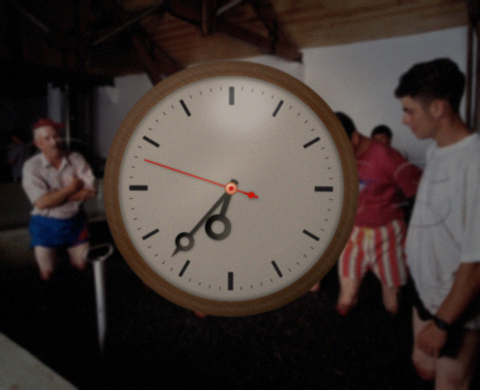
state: 6:36:48
